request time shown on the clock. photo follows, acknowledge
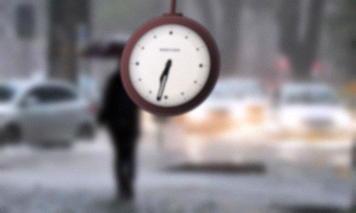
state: 6:32
